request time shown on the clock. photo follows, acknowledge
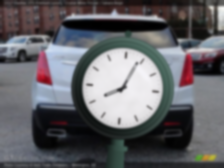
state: 8:04
